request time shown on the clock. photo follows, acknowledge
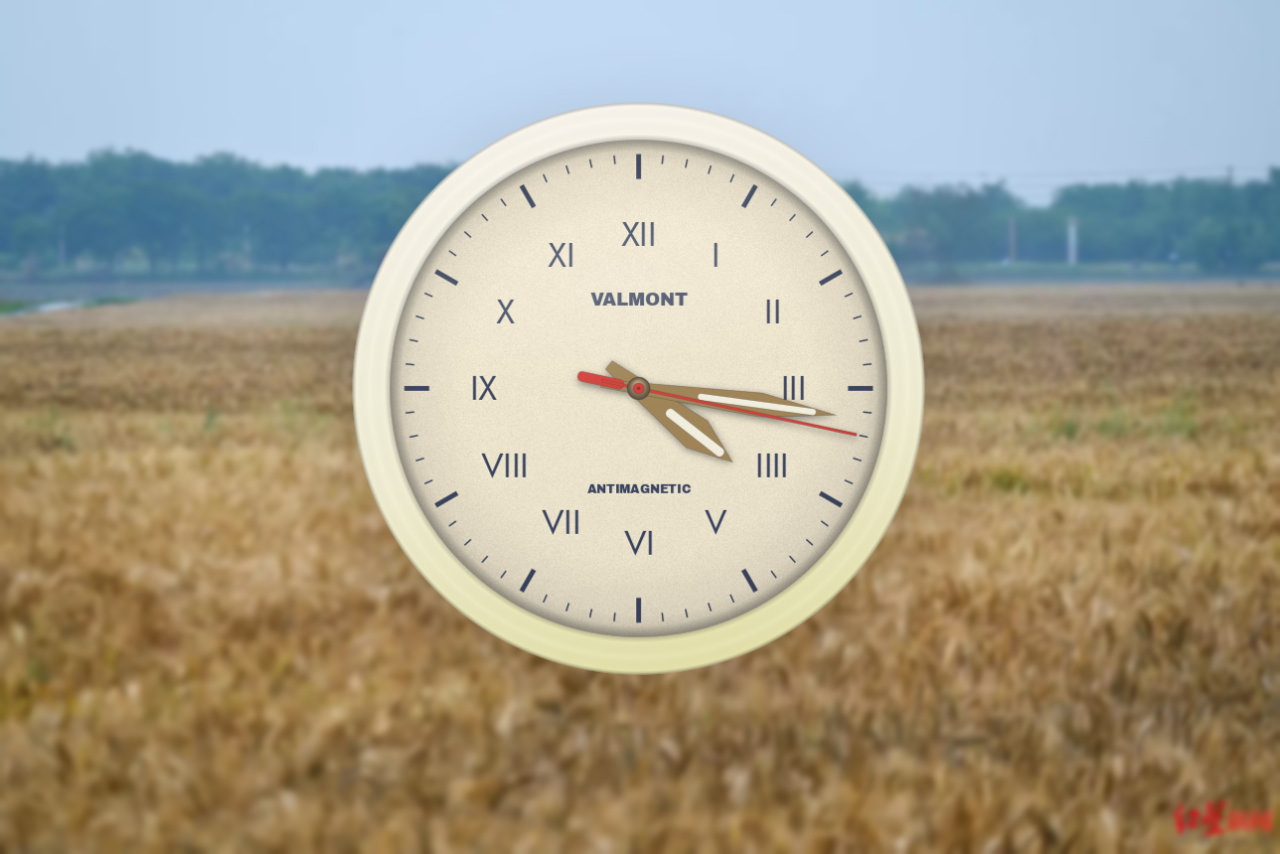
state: 4:16:17
